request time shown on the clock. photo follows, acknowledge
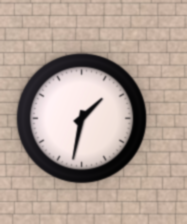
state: 1:32
